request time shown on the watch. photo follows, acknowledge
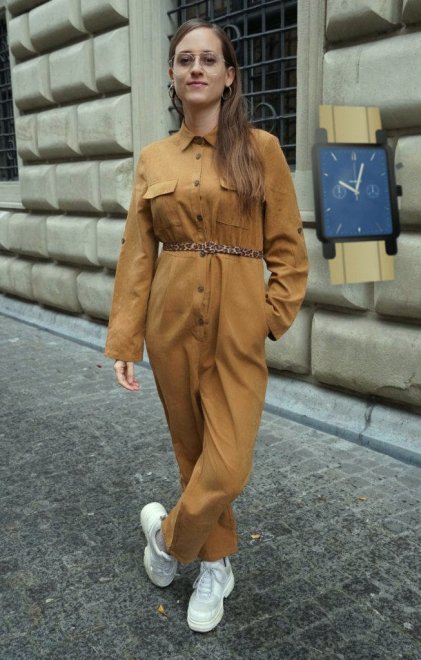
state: 10:03
